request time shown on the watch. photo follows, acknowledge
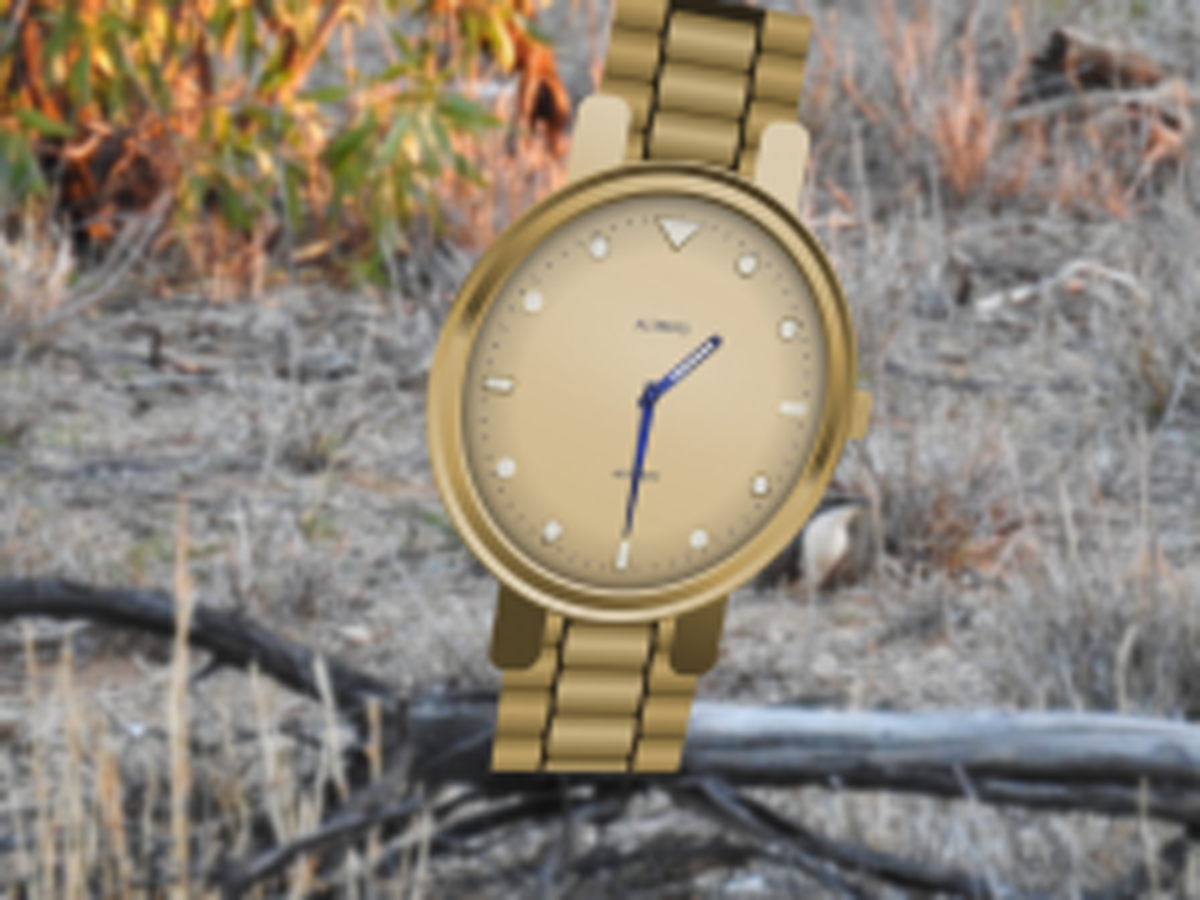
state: 1:30
